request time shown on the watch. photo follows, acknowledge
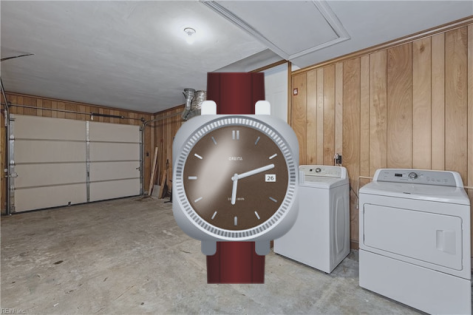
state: 6:12
